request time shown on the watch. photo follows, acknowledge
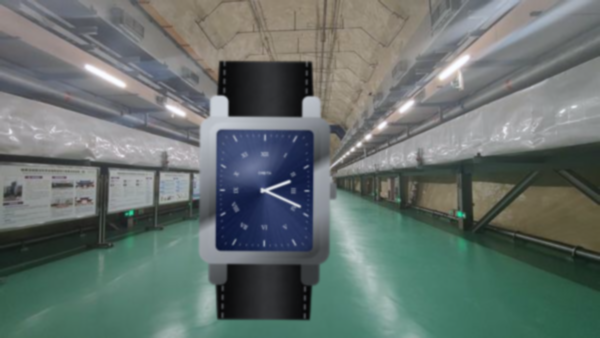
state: 2:19
